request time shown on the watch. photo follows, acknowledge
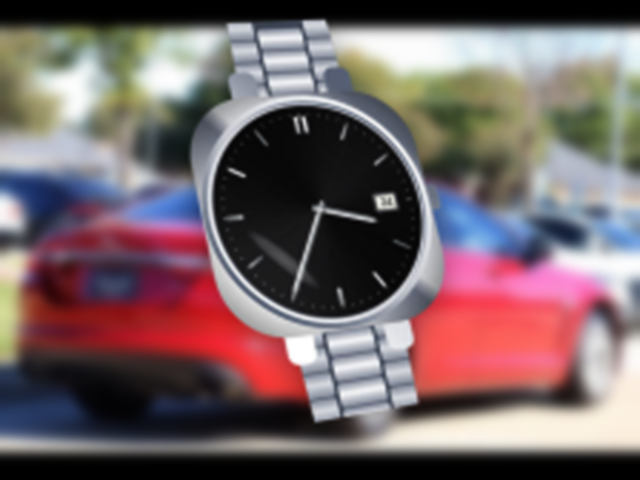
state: 3:35
